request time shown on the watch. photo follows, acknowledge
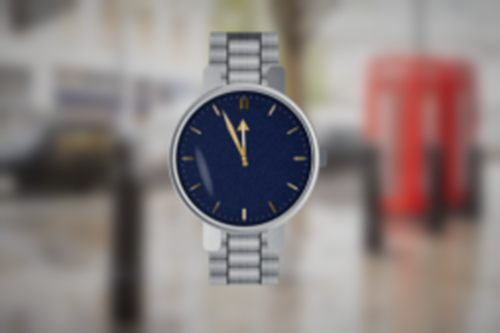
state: 11:56
